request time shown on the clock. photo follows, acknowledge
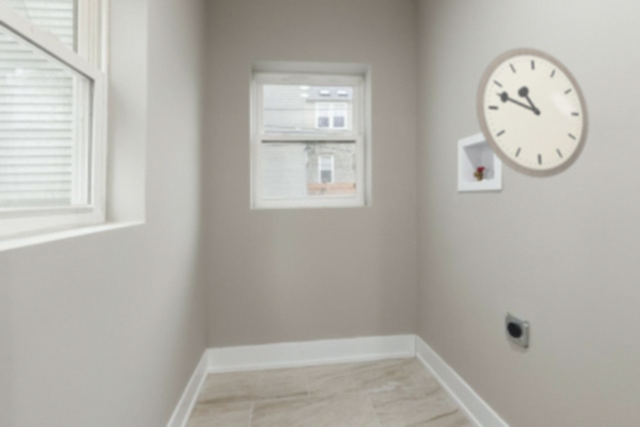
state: 10:48
